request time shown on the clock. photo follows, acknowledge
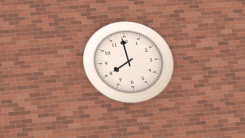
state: 7:59
